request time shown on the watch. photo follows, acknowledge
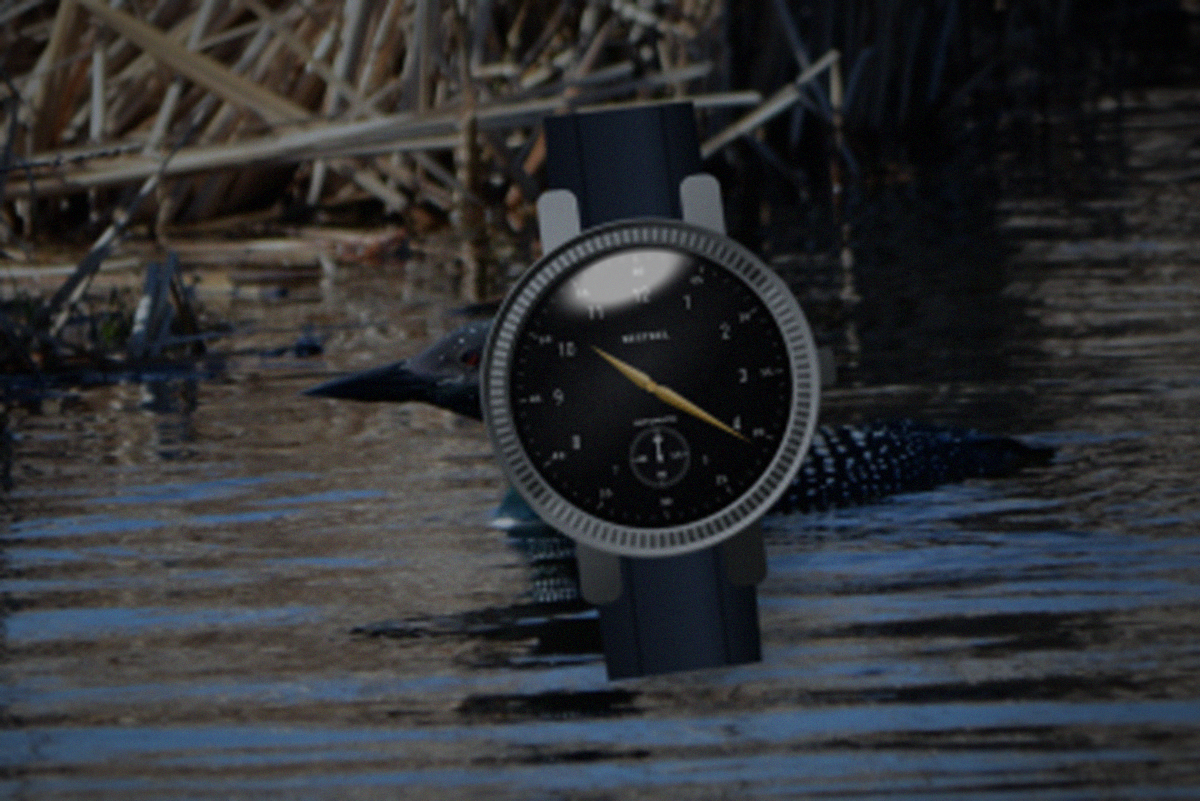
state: 10:21
